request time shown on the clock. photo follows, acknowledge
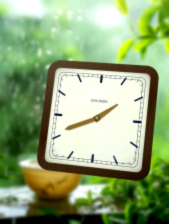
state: 1:41
